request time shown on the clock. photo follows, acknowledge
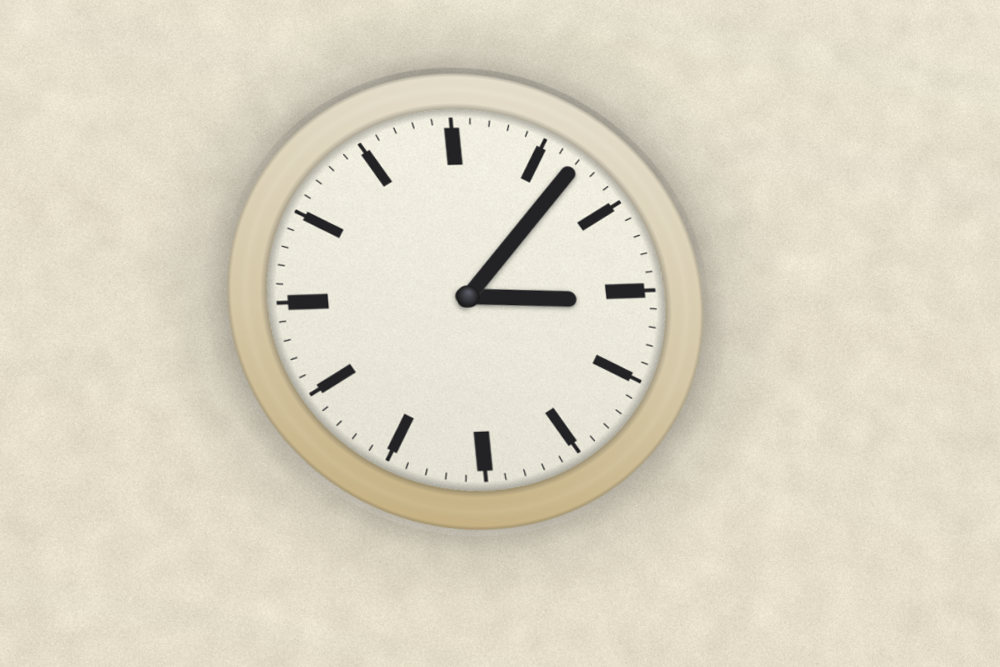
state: 3:07
